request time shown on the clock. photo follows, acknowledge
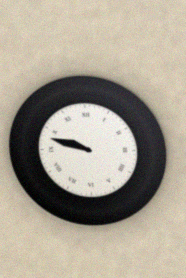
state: 9:48
